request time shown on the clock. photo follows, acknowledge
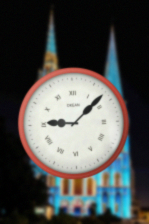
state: 9:08
